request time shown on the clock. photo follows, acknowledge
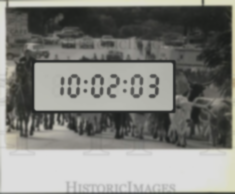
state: 10:02:03
